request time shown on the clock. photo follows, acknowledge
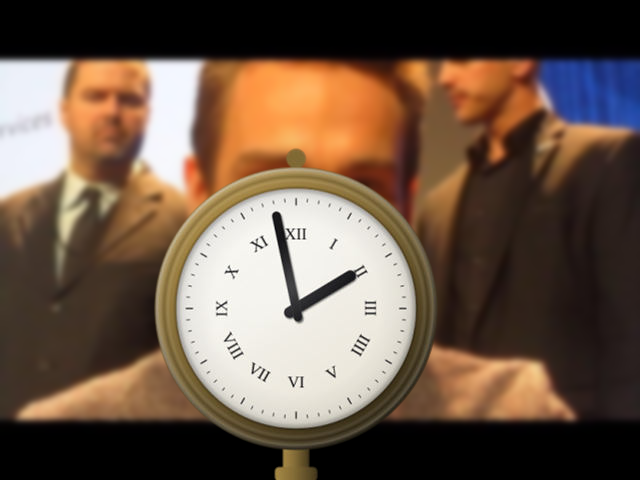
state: 1:58
